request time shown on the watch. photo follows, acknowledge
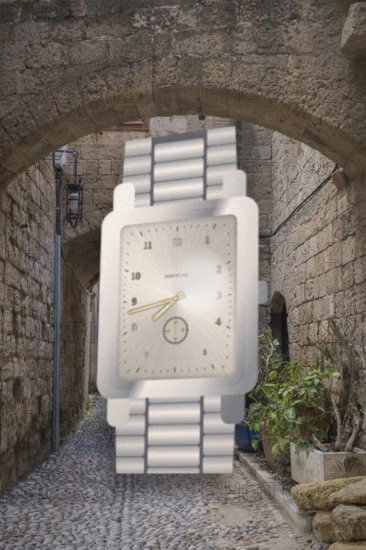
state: 7:43
